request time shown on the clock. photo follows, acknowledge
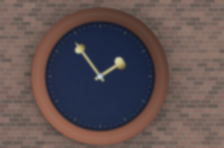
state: 1:54
